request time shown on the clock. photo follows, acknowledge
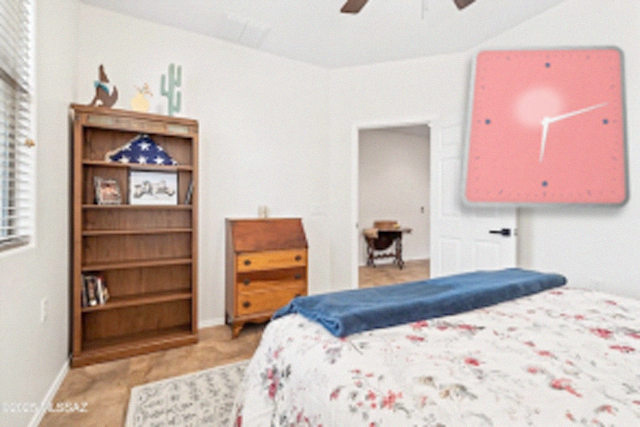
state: 6:12
